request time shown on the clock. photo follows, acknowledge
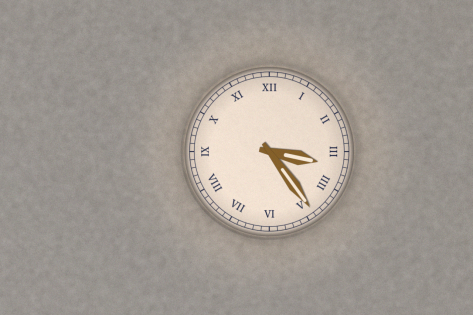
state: 3:24
